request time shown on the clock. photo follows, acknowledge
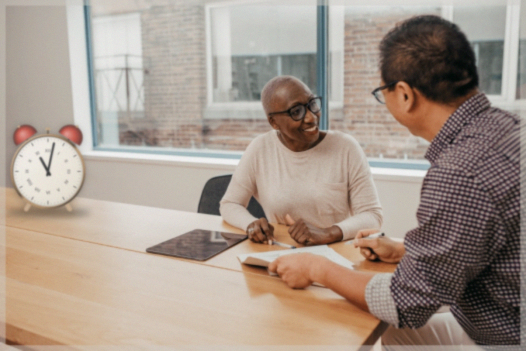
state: 11:02
